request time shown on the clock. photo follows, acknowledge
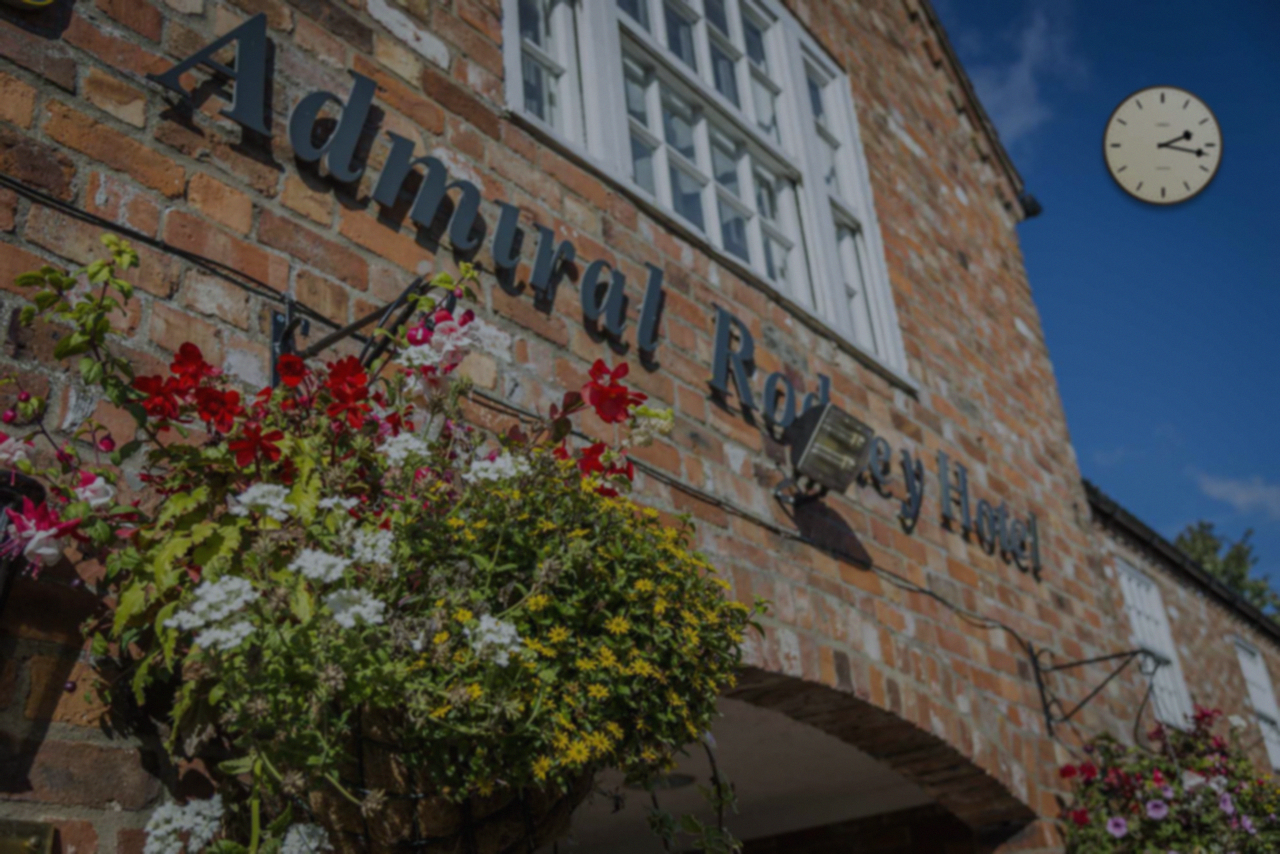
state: 2:17
